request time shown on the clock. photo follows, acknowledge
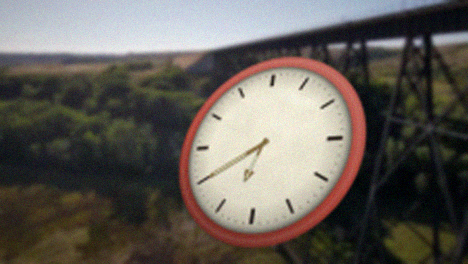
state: 6:40
